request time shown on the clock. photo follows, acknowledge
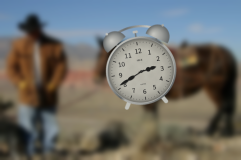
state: 2:41
